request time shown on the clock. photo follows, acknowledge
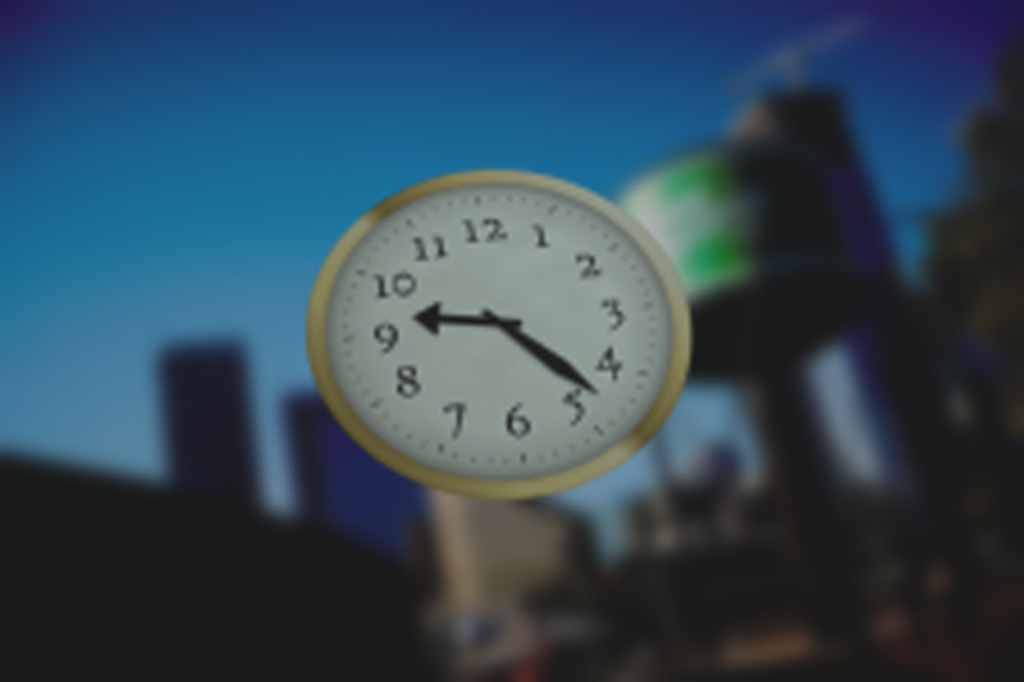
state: 9:23
